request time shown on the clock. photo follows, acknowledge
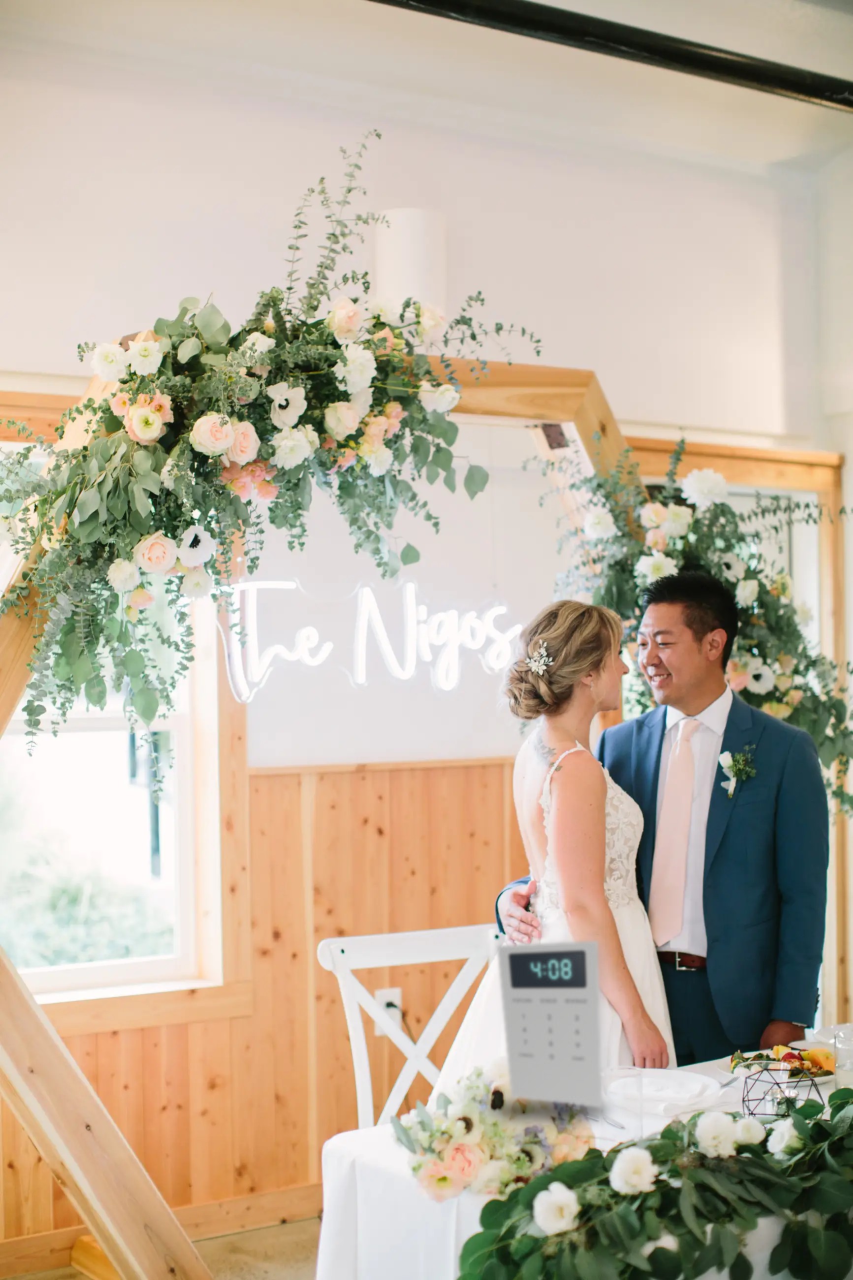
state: 4:08
